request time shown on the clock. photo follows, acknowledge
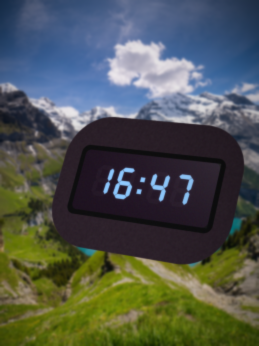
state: 16:47
